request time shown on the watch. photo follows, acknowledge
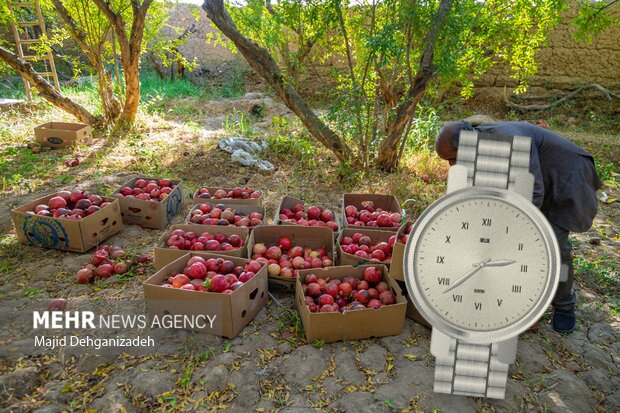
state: 2:38
